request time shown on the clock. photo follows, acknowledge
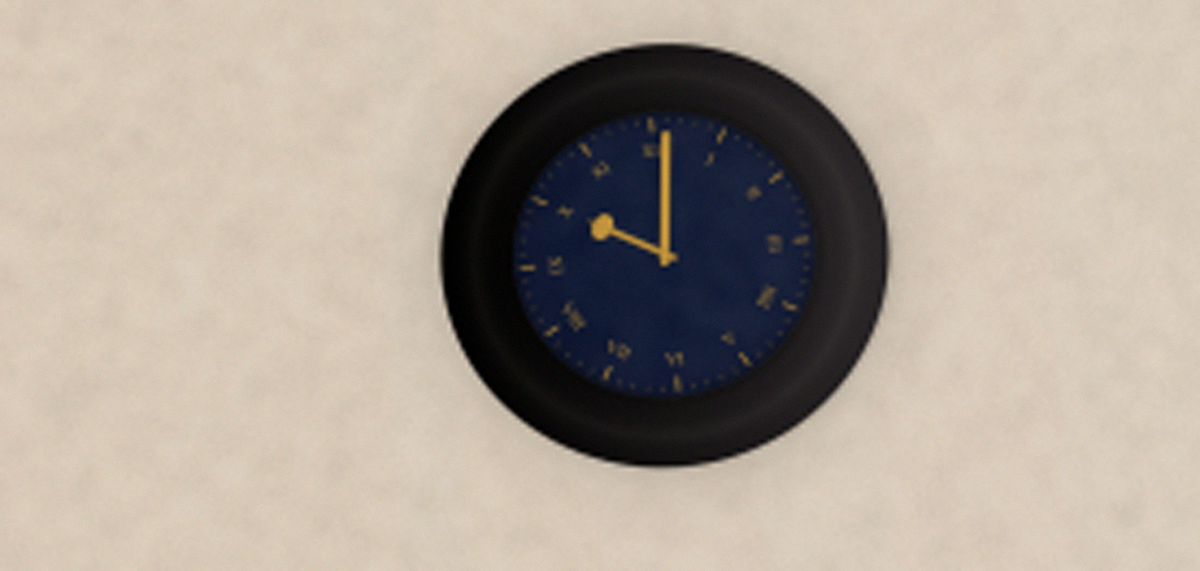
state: 10:01
